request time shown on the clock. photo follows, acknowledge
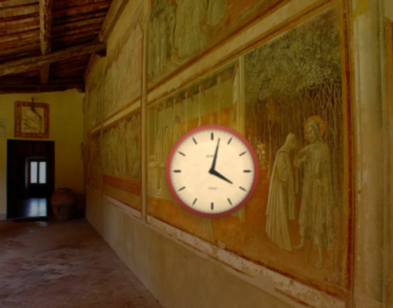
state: 4:02
